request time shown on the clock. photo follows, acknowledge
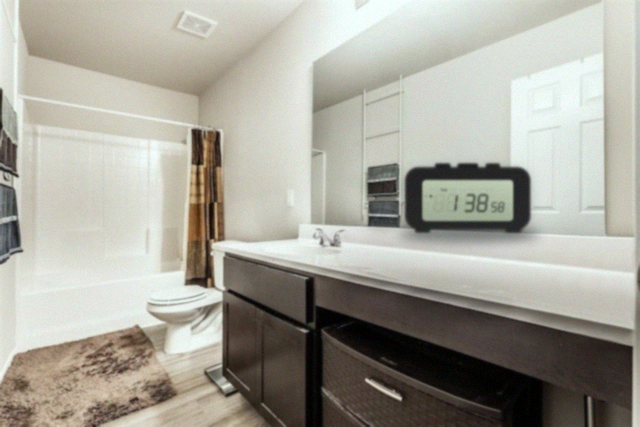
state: 1:38
